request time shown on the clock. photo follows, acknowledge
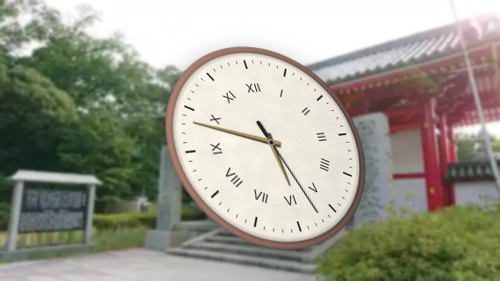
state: 5:48:27
